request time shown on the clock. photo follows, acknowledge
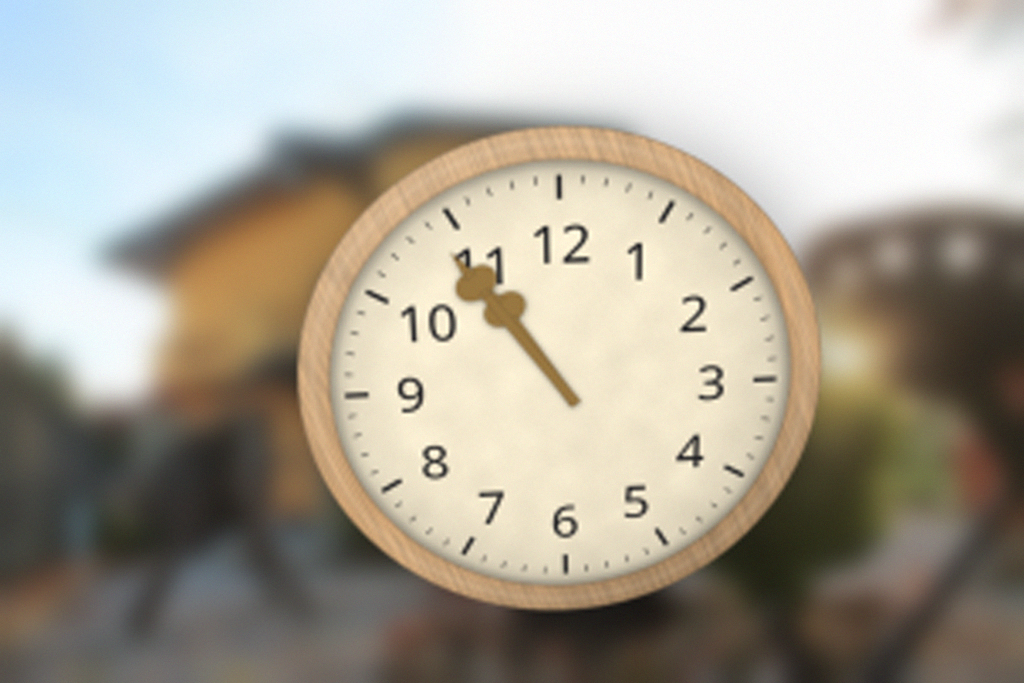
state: 10:54
